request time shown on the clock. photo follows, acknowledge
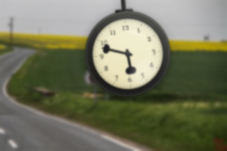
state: 5:48
